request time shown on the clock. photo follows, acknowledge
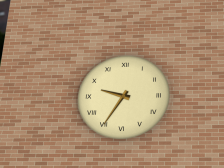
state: 9:35
